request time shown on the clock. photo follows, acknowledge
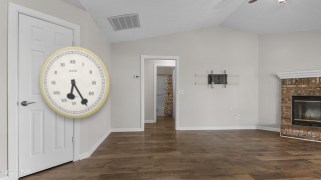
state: 6:25
